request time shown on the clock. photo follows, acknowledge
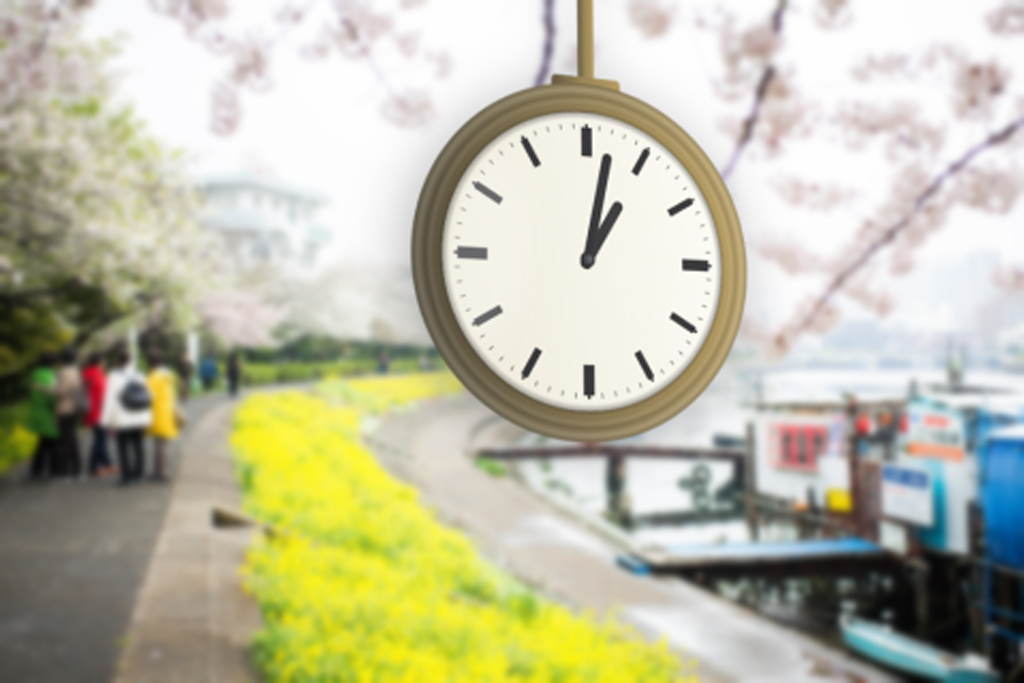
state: 1:02
